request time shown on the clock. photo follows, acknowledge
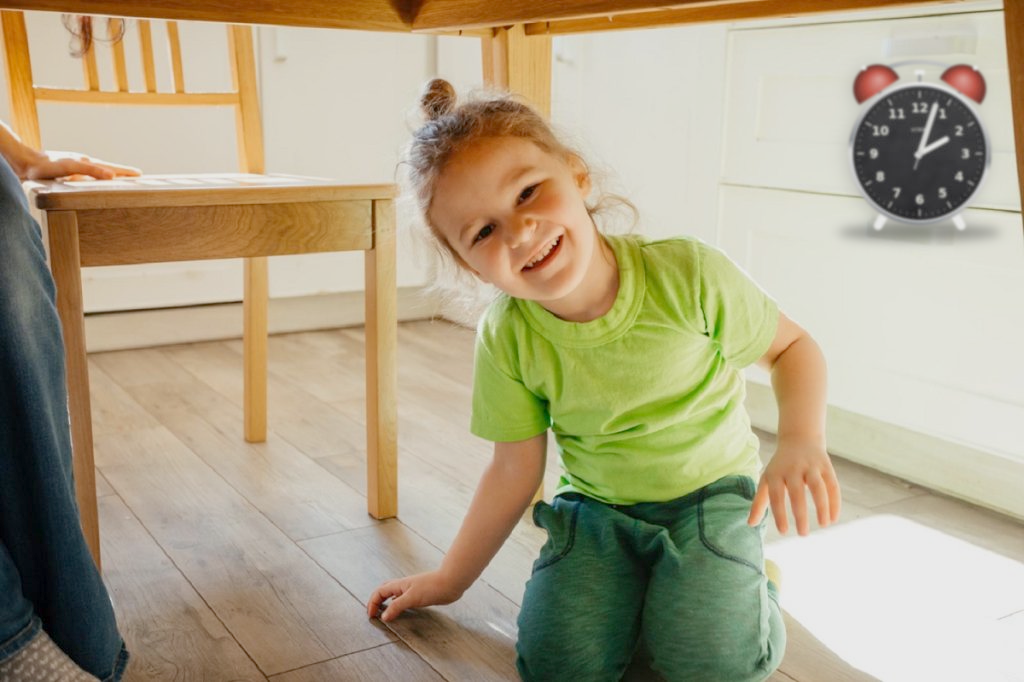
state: 2:03:03
